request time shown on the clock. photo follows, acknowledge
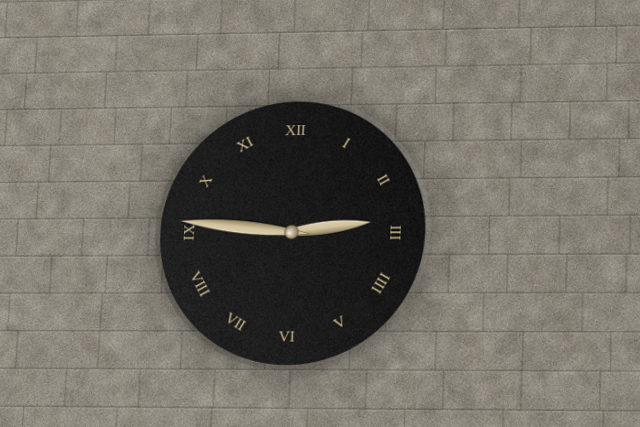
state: 2:46
